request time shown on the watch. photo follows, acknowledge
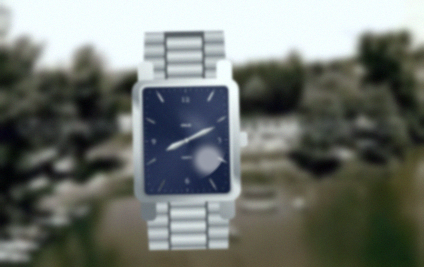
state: 8:11
